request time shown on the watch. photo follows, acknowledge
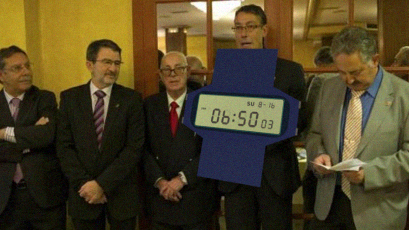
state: 6:50:03
